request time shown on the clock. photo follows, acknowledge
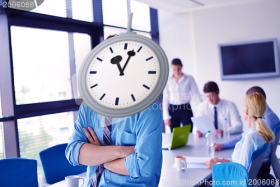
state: 11:03
